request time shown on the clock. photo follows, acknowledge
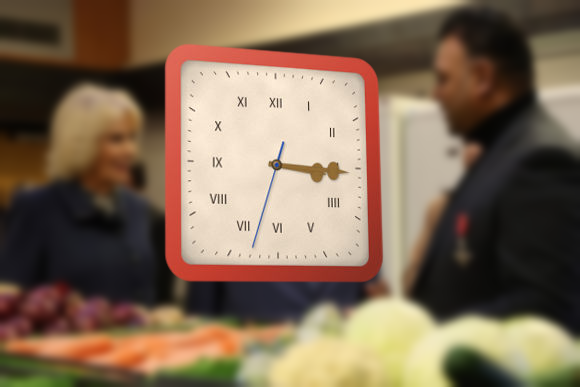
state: 3:15:33
